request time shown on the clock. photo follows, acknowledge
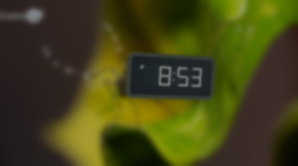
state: 8:53
